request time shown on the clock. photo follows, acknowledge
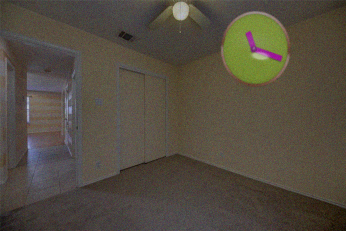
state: 11:18
